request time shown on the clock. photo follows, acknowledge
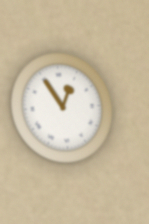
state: 12:55
